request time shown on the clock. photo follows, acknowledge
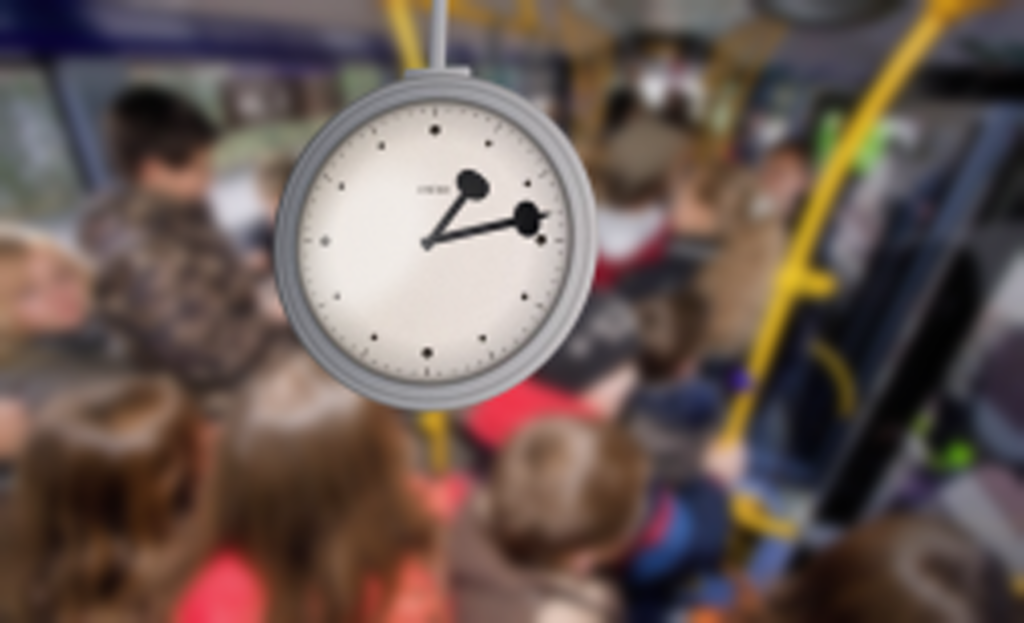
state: 1:13
